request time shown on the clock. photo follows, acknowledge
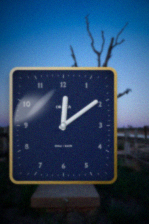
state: 12:09
